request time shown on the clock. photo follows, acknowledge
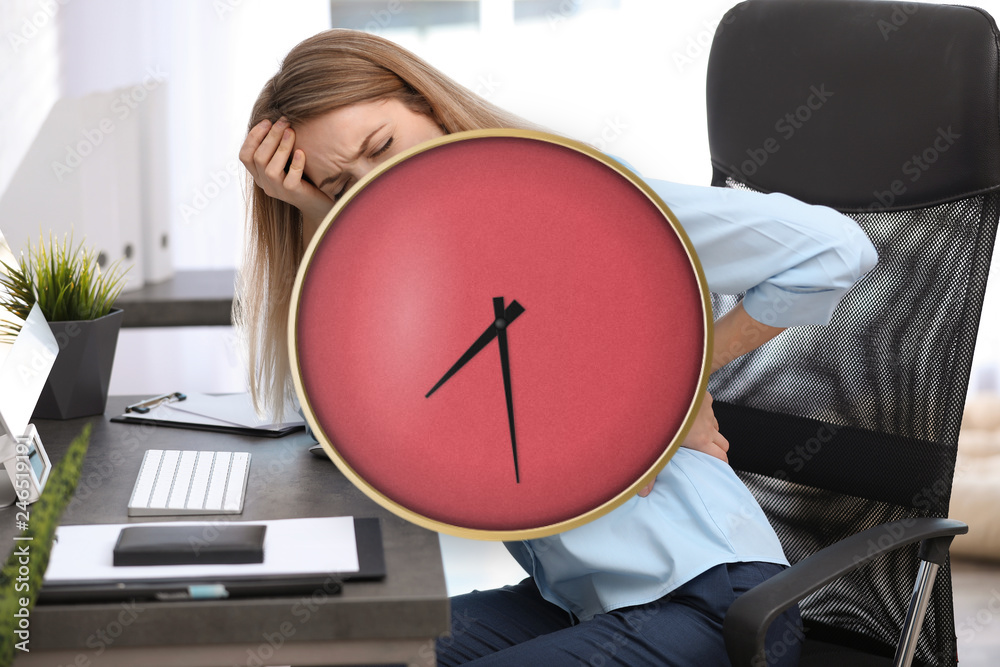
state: 7:29
